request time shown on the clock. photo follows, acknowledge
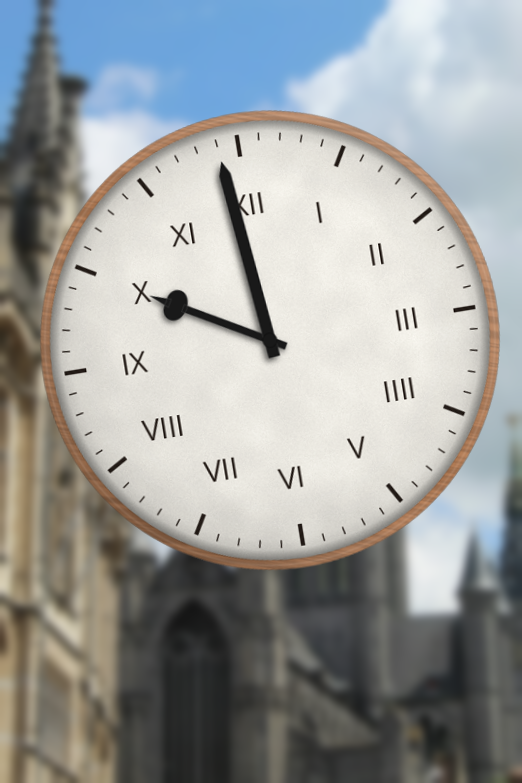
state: 9:59
